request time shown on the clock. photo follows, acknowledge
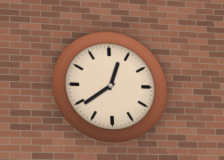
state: 12:39
